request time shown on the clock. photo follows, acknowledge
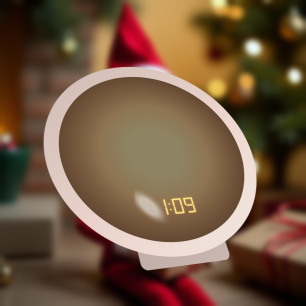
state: 1:09
